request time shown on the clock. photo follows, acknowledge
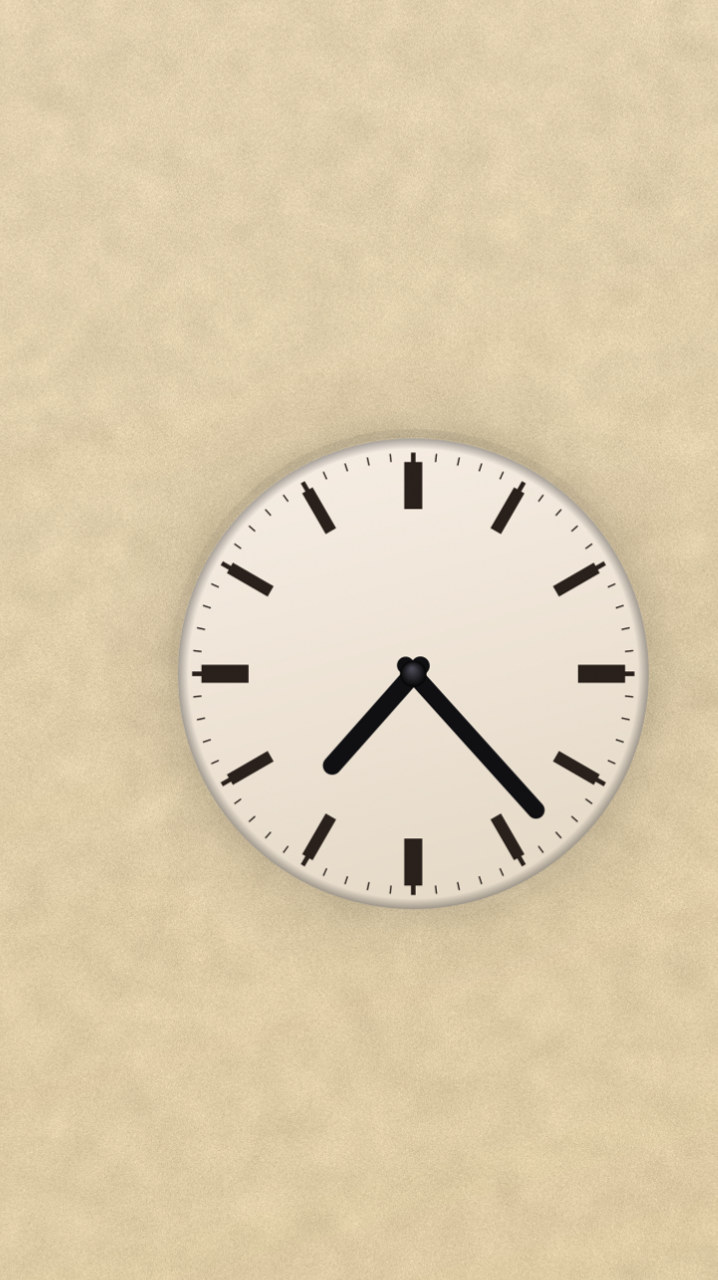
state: 7:23
